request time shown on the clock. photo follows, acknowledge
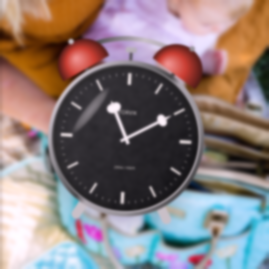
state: 11:10
